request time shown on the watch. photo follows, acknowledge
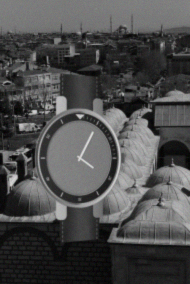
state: 4:05
